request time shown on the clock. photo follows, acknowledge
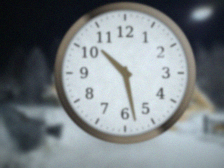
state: 10:28
